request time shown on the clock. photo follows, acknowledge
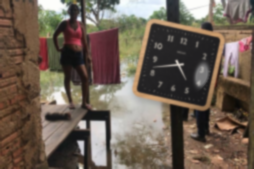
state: 4:42
